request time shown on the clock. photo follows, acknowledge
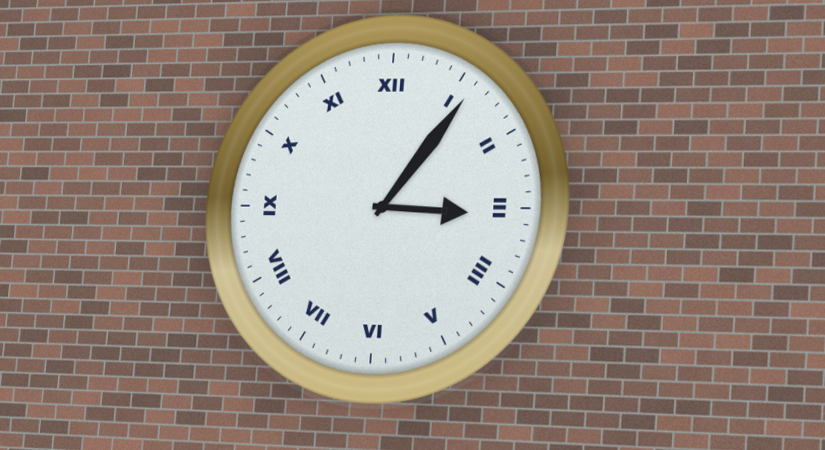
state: 3:06
